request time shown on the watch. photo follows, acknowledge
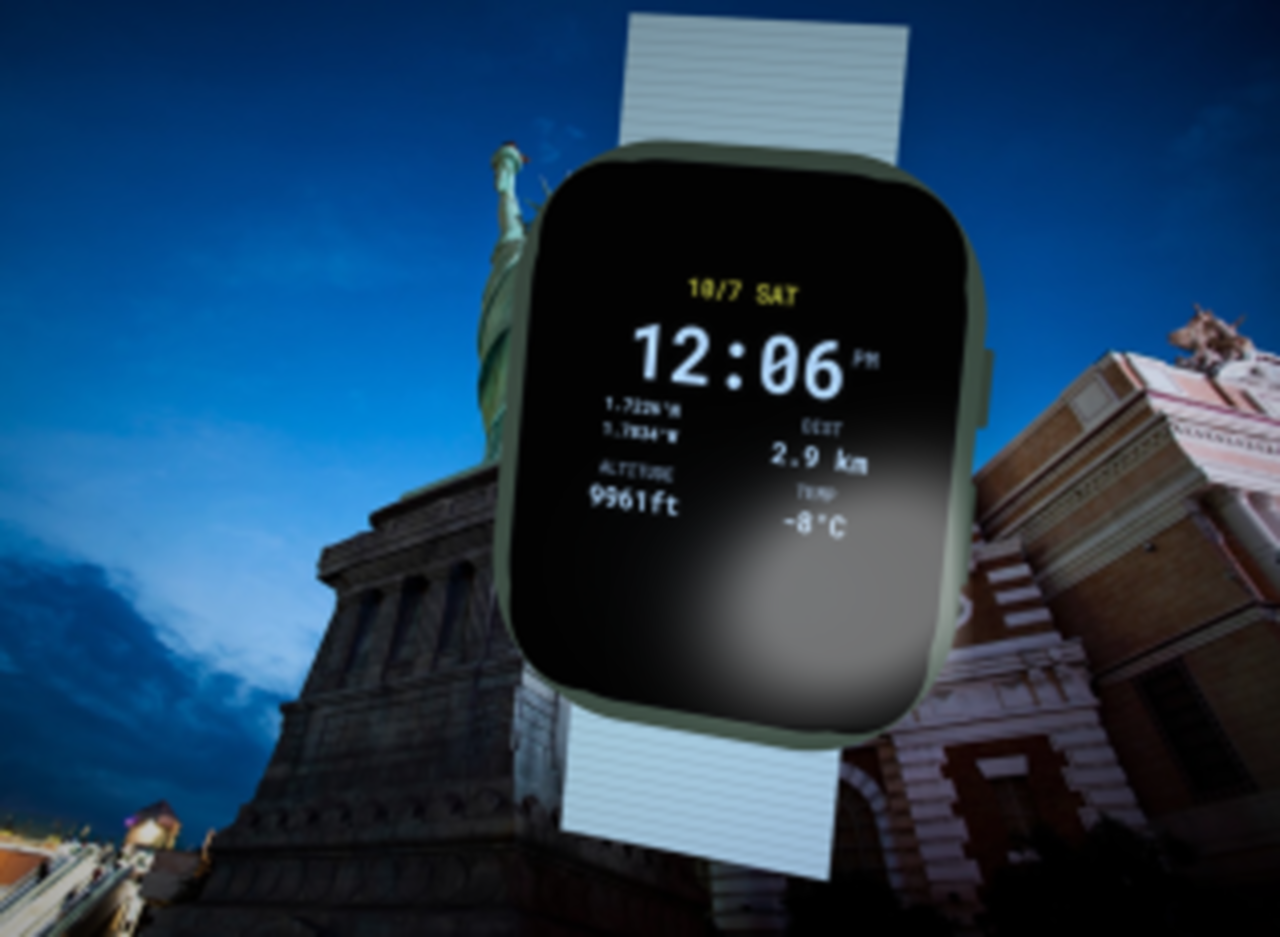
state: 12:06
